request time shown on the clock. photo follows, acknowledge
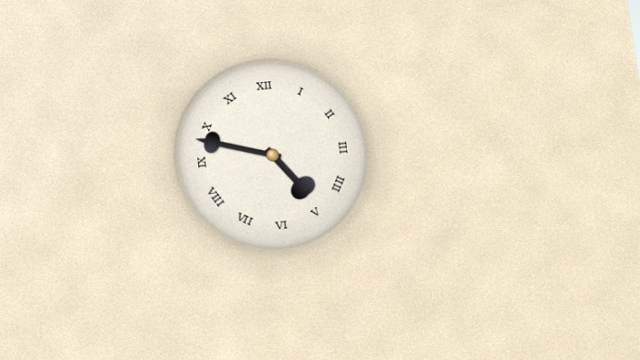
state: 4:48
